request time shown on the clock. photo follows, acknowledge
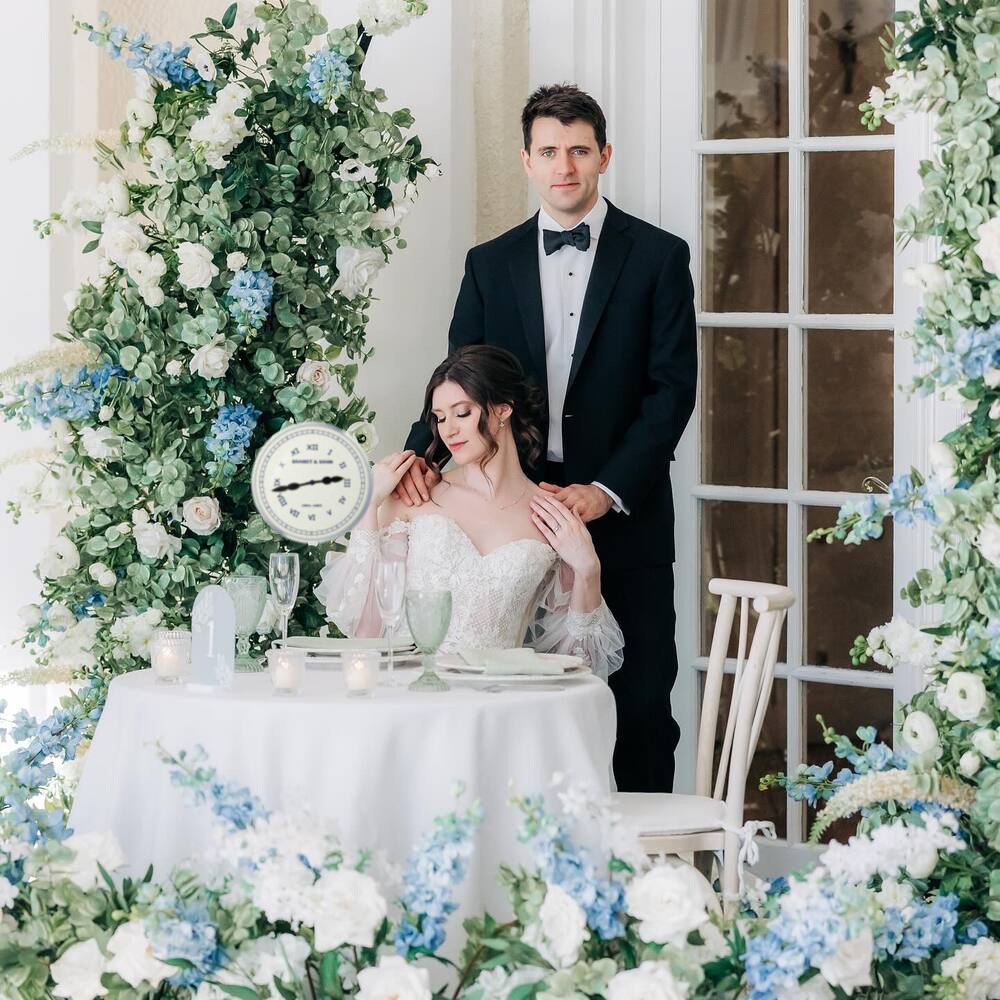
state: 2:43
